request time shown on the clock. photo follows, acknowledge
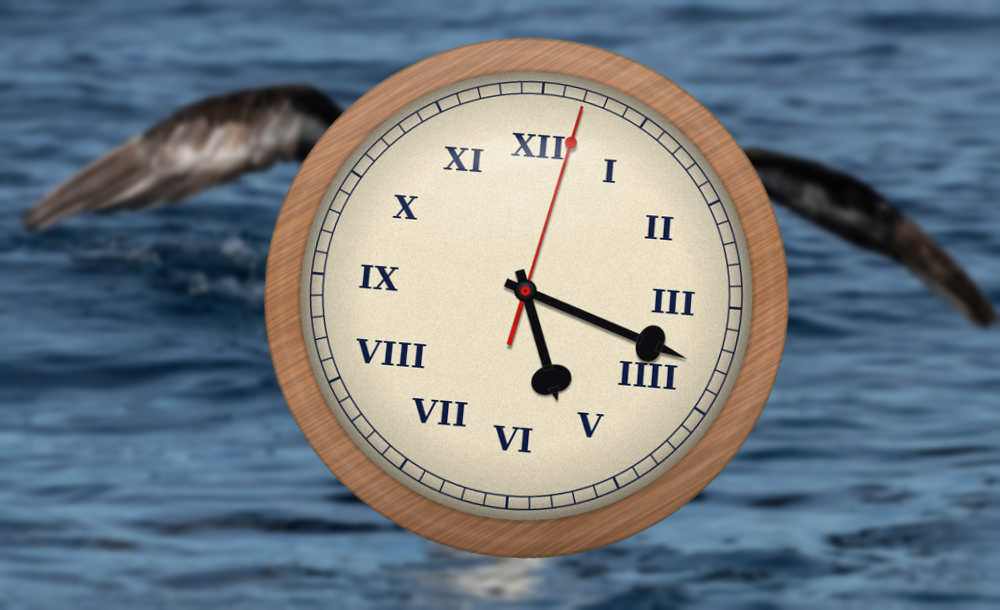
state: 5:18:02
